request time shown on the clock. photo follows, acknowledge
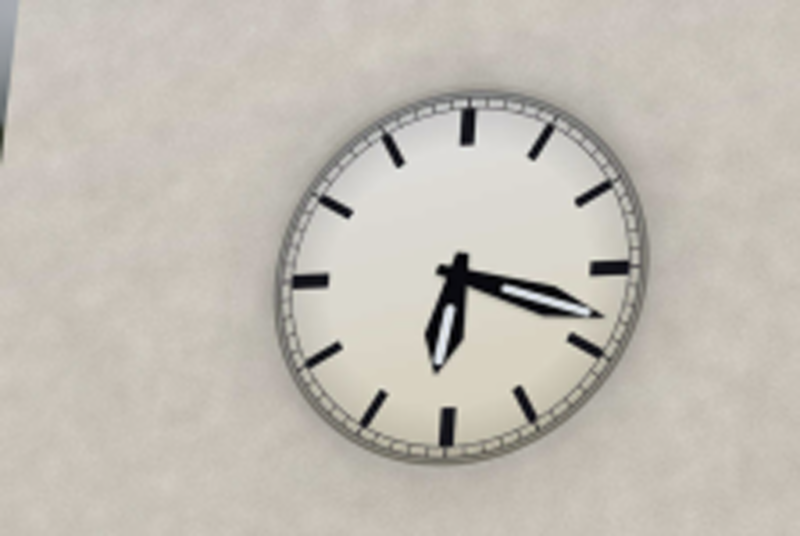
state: 6:18
